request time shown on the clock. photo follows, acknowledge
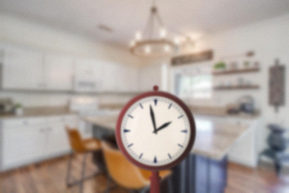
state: 1:58
